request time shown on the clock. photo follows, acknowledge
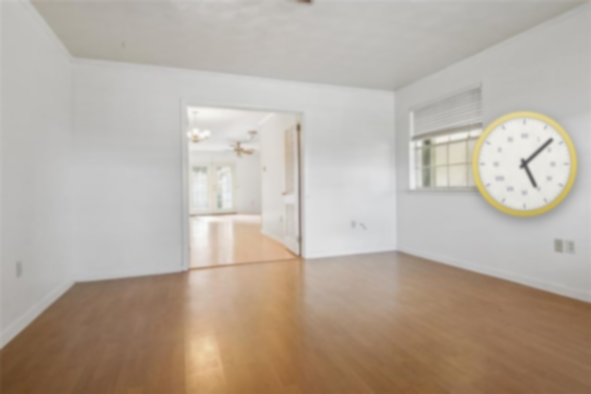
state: 5:08
